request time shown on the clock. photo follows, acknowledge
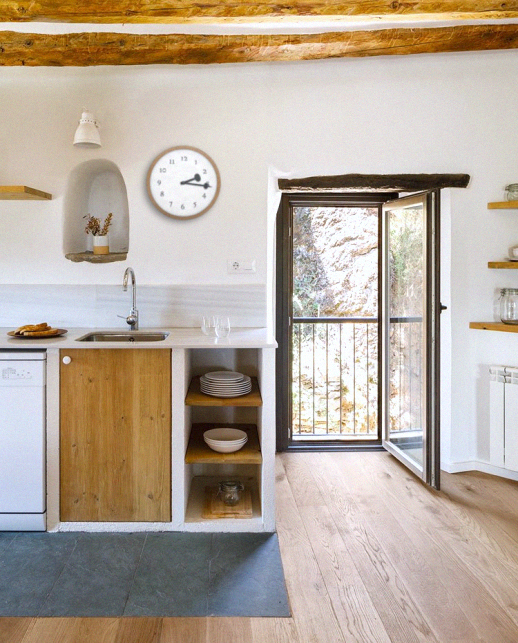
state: 2:16
